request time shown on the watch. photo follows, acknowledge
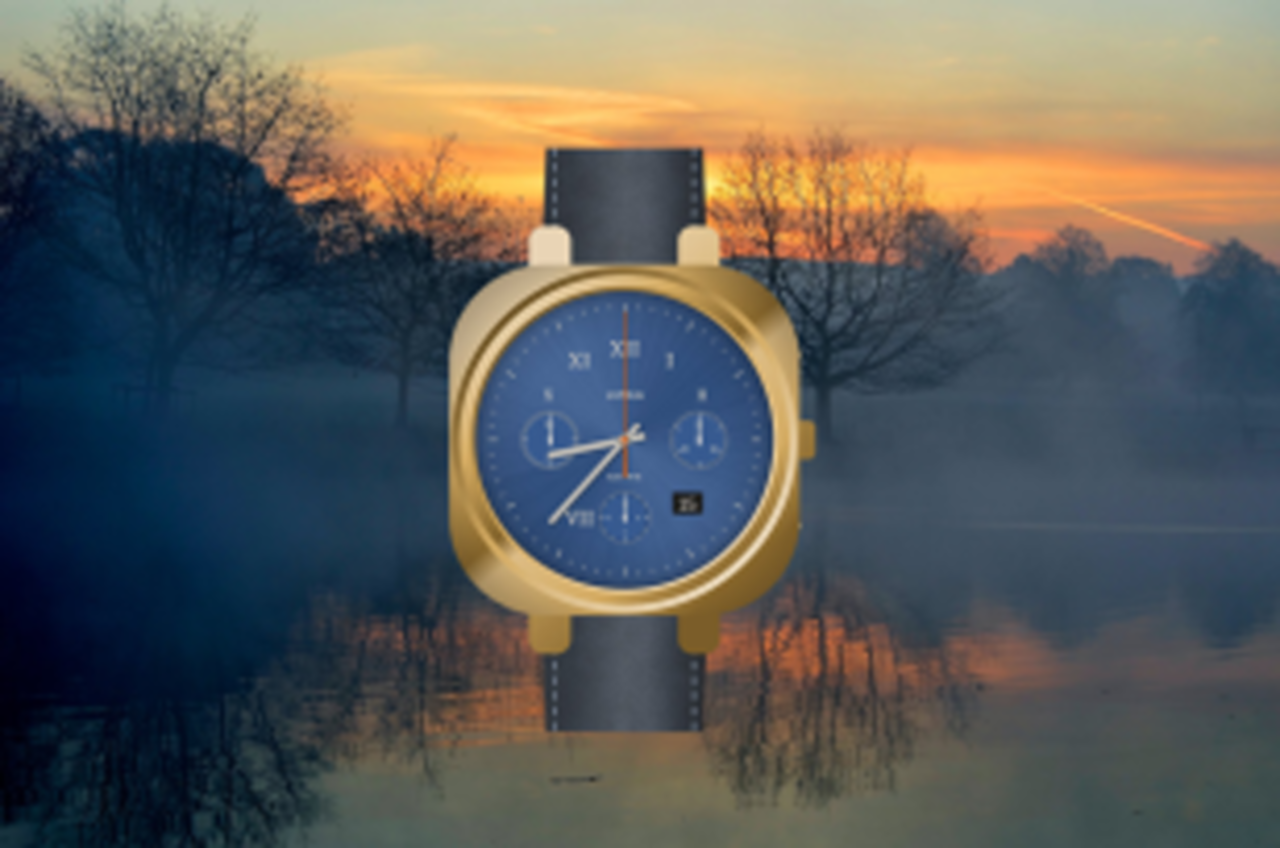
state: 8:37
